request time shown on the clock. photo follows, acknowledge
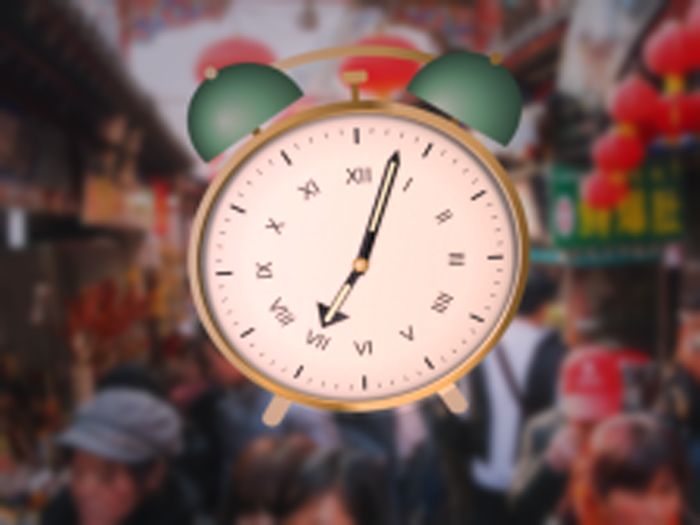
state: 7:03
